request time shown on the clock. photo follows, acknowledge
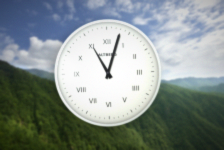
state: 11:03
